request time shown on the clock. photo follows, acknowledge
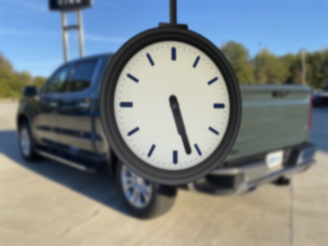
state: 5:27
